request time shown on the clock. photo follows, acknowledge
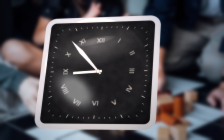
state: 8:53
